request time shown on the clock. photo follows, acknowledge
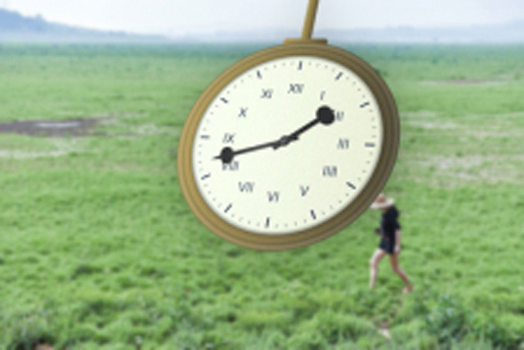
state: 1:42
